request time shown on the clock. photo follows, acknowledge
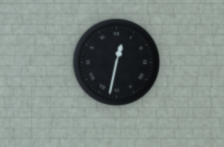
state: 12:32
